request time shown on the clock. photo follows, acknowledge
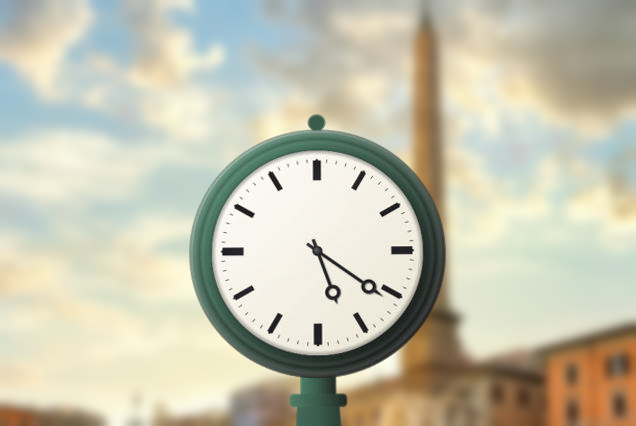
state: 5:21
